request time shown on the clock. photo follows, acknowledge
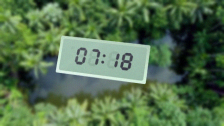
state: 7:18
